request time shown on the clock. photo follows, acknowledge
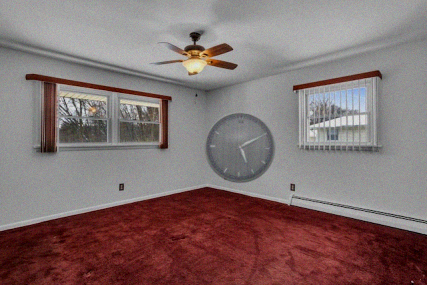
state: 5:10
